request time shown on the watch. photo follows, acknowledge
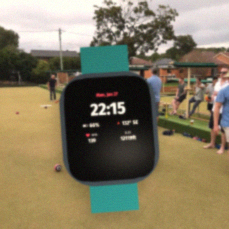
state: 22:15
